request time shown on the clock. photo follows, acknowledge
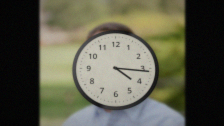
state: 4:16
